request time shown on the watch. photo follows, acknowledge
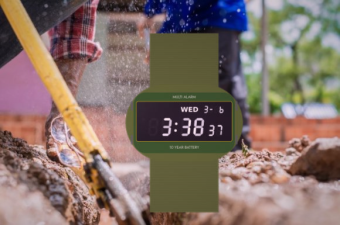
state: 3:38:37
